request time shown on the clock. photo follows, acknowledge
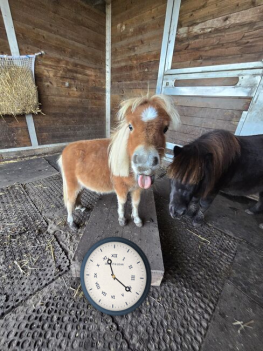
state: 11:21
